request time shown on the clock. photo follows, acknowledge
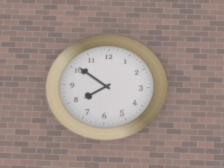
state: 7:51
